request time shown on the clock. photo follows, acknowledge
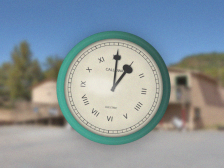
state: 1:00
